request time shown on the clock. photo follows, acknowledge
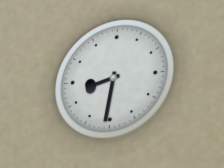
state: 8:31
